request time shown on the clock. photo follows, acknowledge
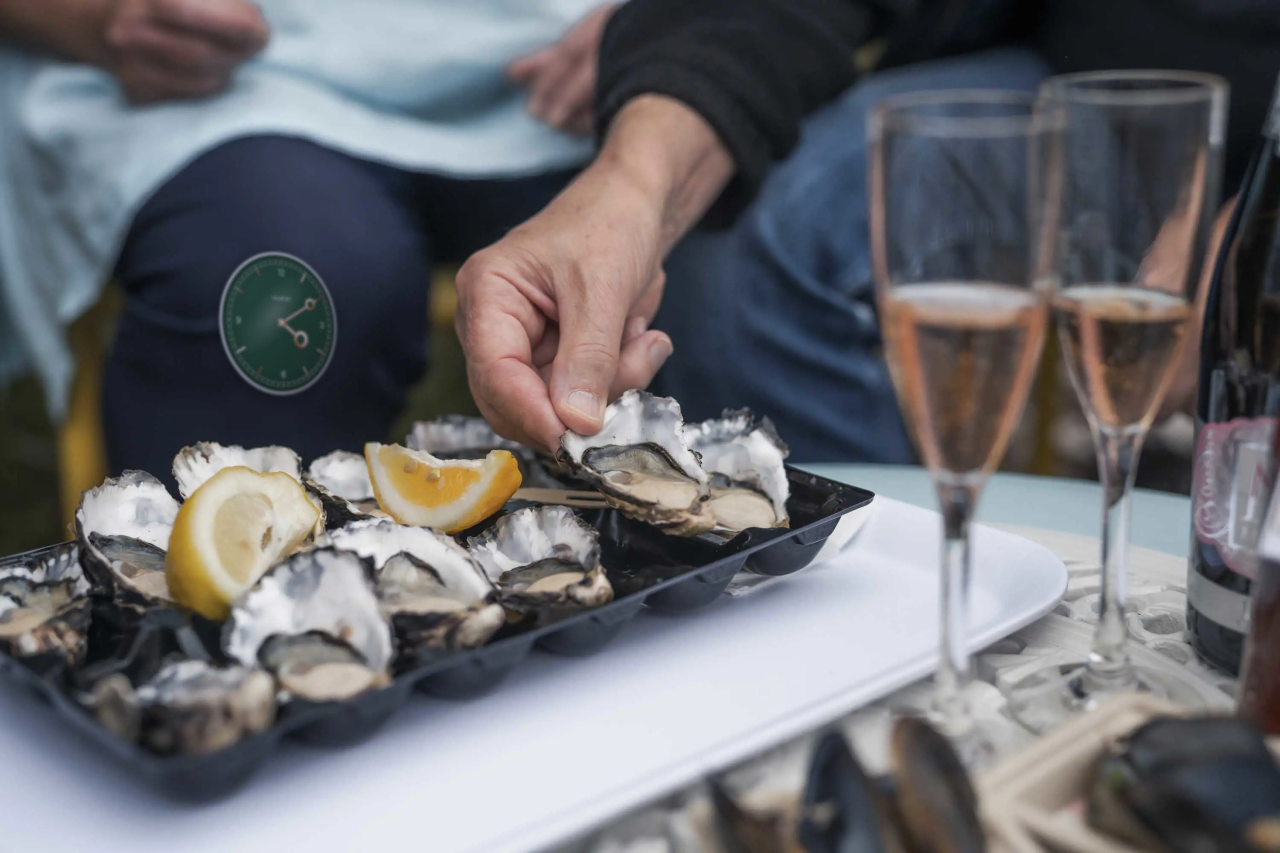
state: 4:10
